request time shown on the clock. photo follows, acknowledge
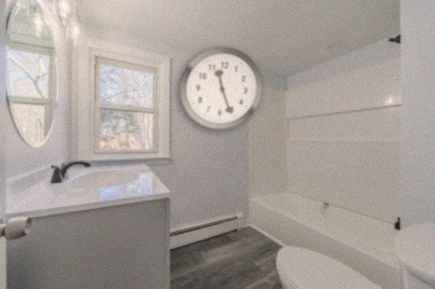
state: 11:26
